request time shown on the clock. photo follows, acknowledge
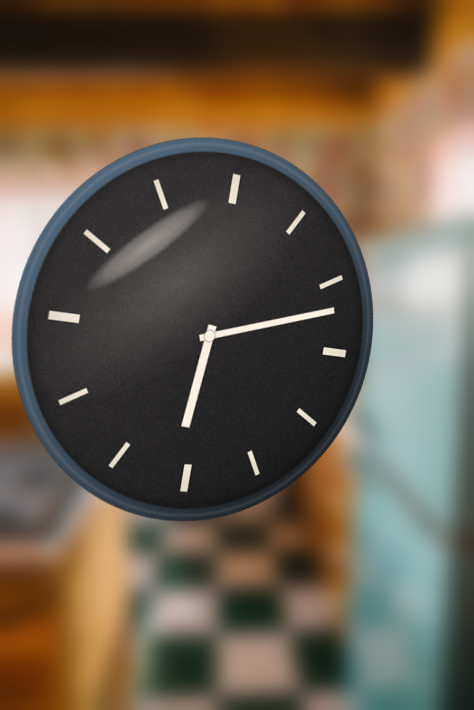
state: 6:12
